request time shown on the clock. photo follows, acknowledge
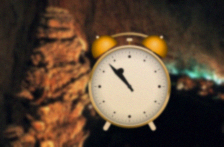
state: 10:53
